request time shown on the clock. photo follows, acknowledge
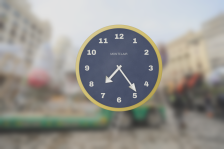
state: 7:24
